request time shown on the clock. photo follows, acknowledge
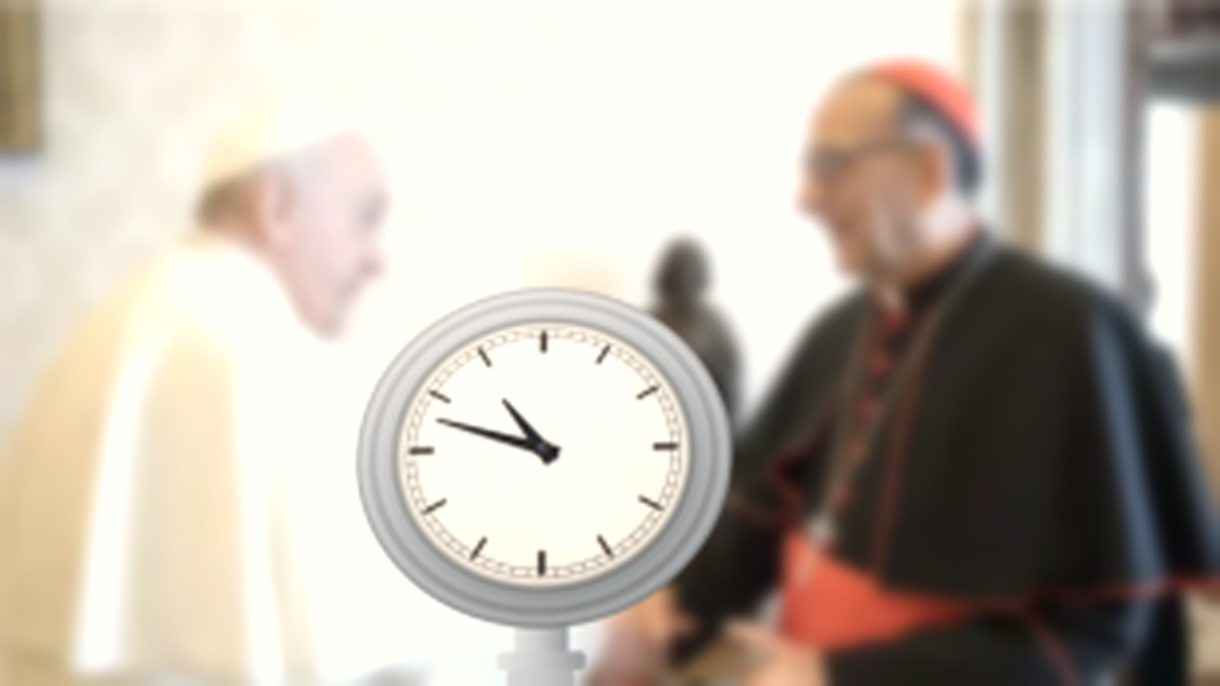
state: 10:48
